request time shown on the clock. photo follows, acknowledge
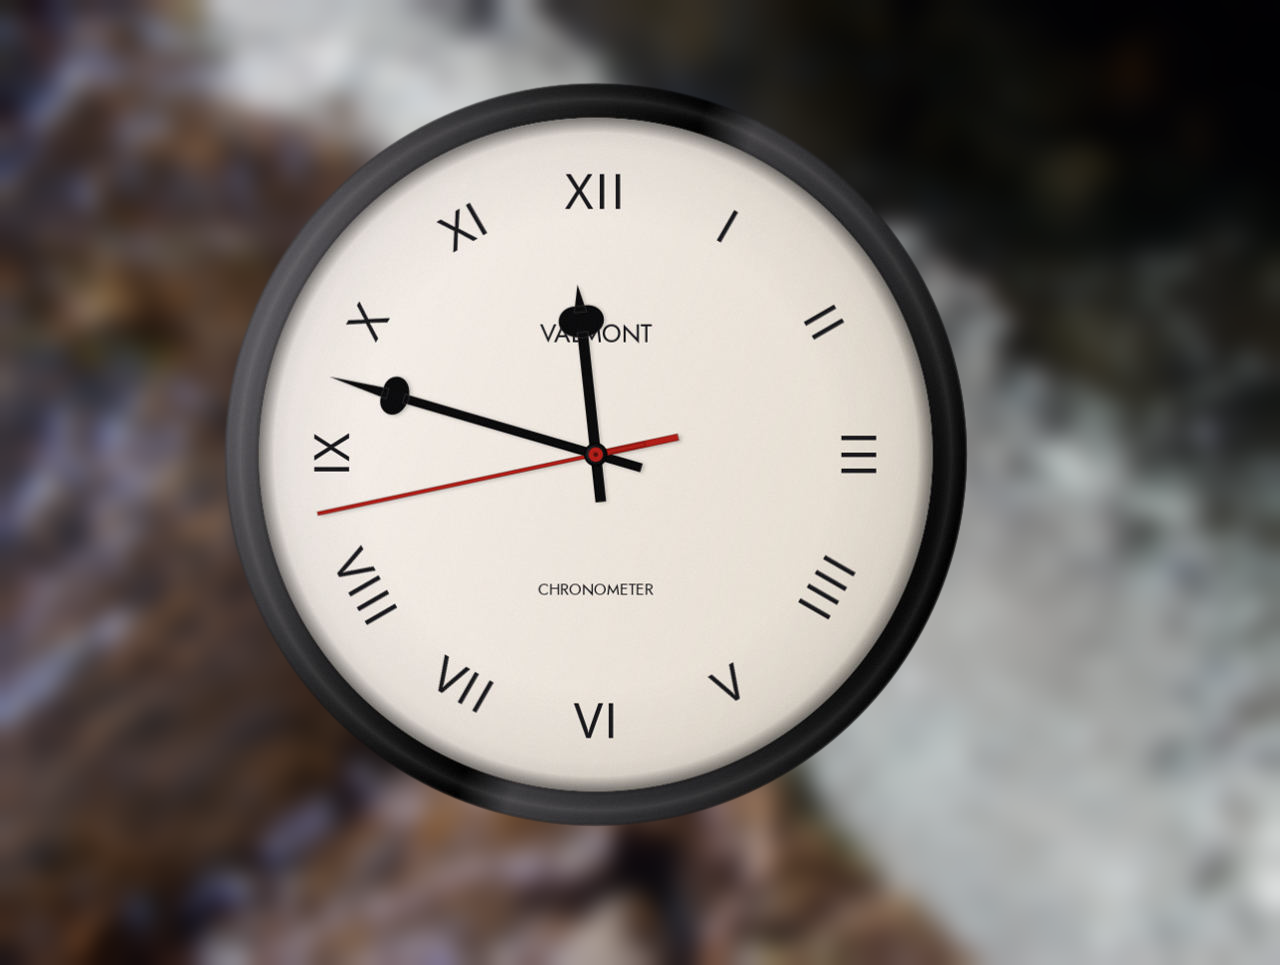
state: 11:47:43
